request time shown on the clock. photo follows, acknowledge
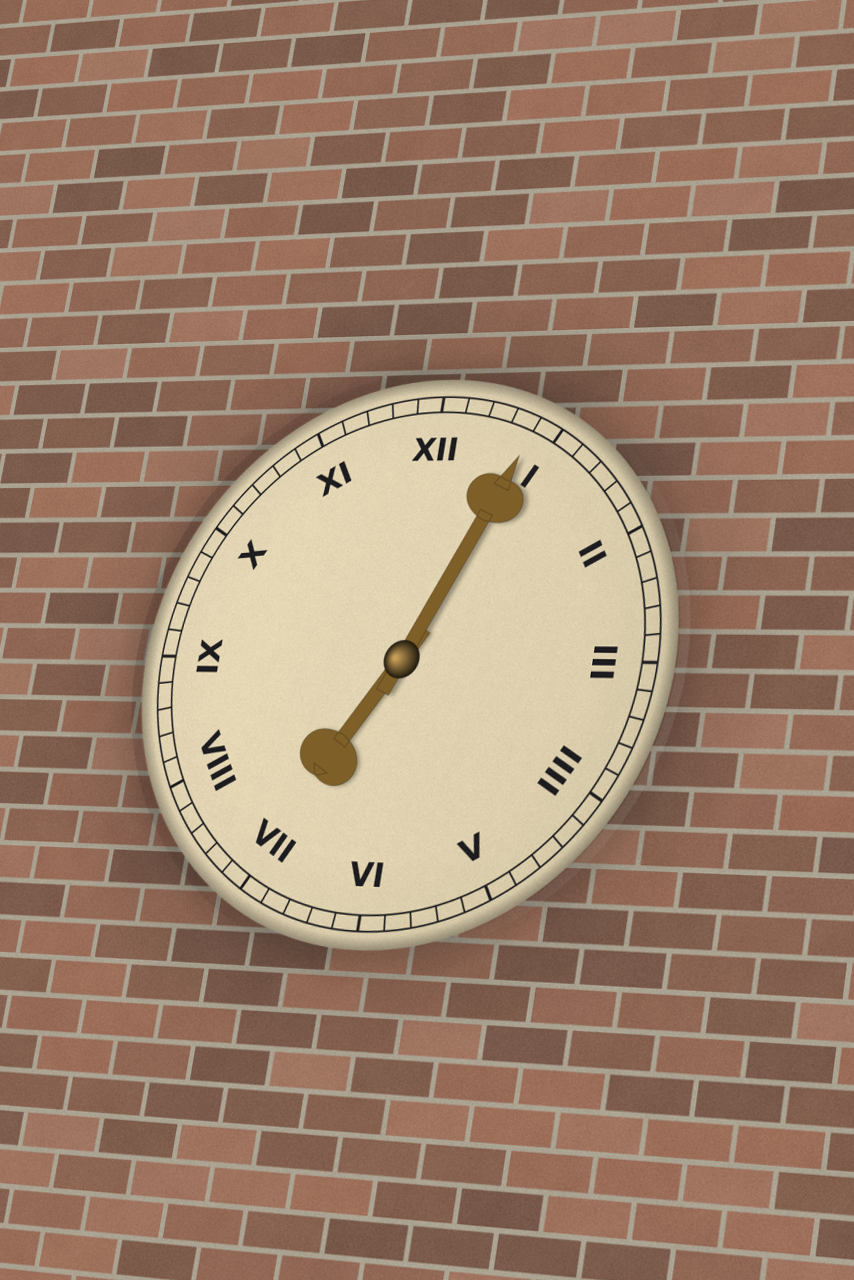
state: 7:04
